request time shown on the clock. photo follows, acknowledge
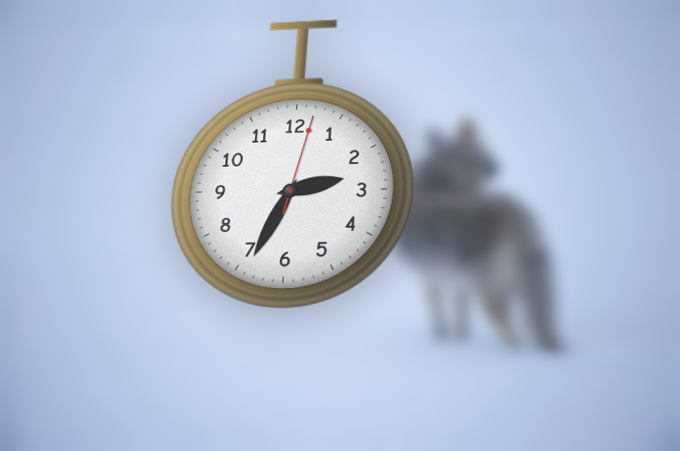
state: 2:34:02
